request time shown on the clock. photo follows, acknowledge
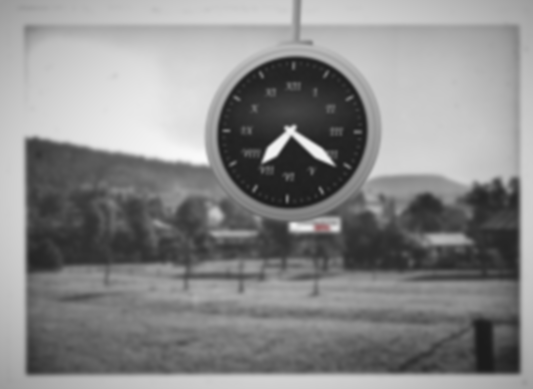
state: 7:21
